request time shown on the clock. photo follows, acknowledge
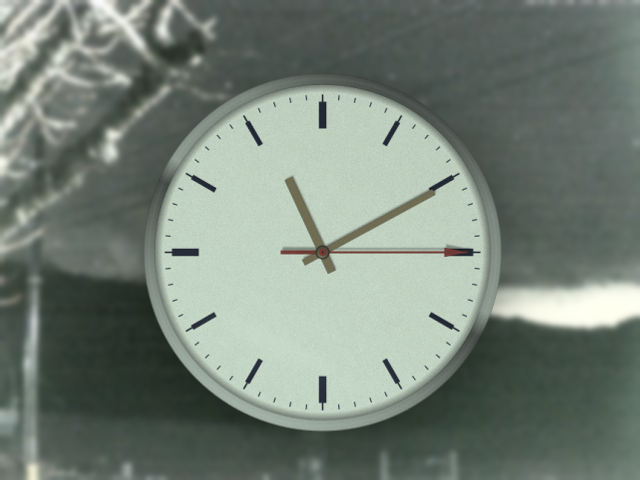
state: 11:10:15
